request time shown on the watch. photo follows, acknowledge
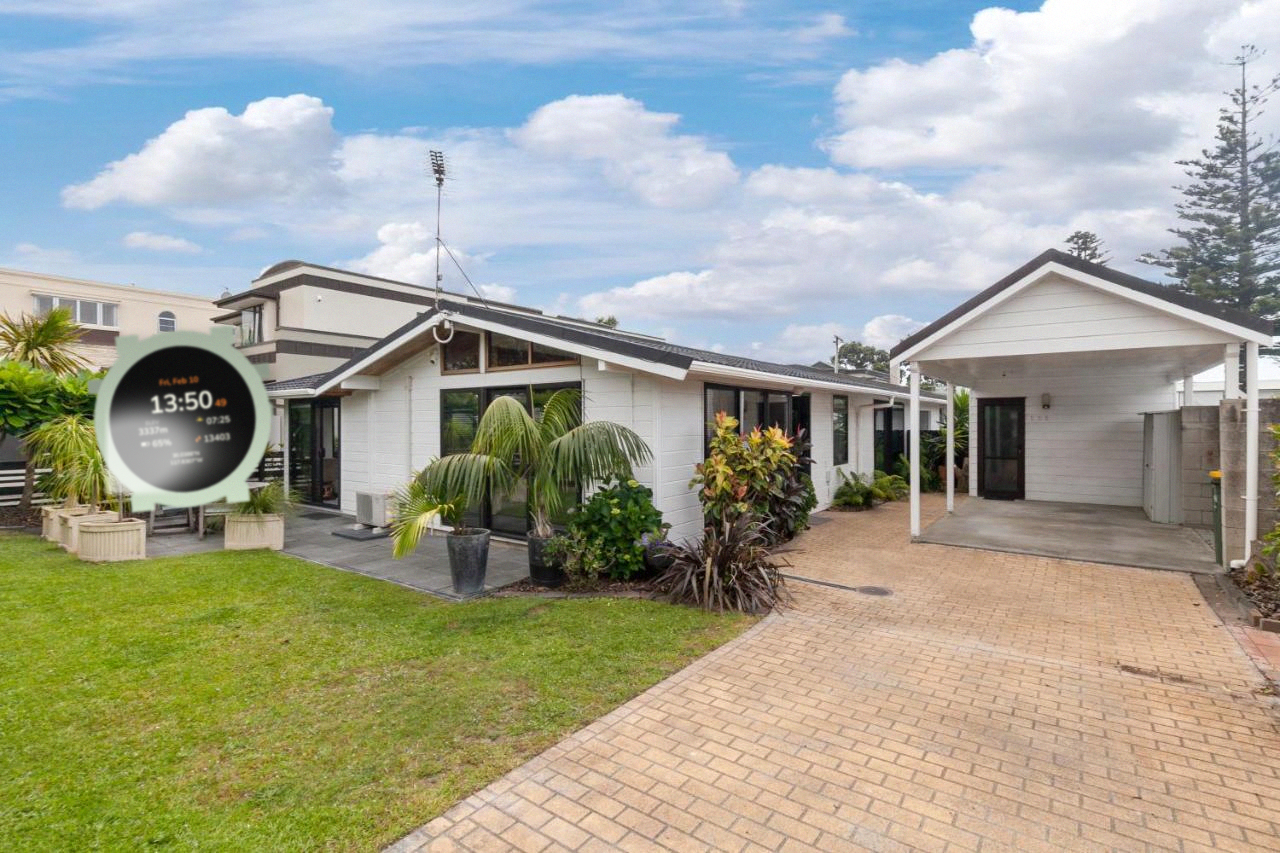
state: 13:50
